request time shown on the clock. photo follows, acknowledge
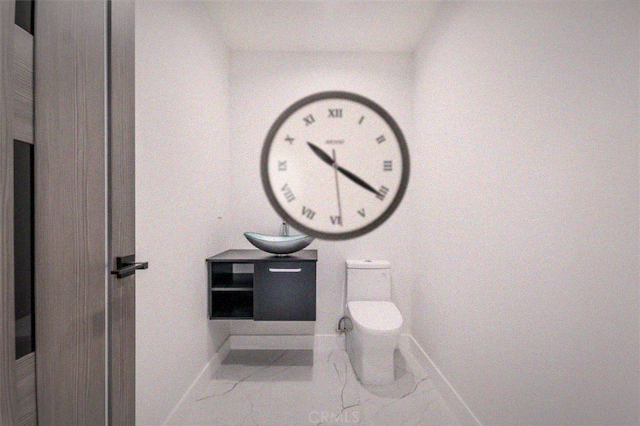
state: 10:20:29
